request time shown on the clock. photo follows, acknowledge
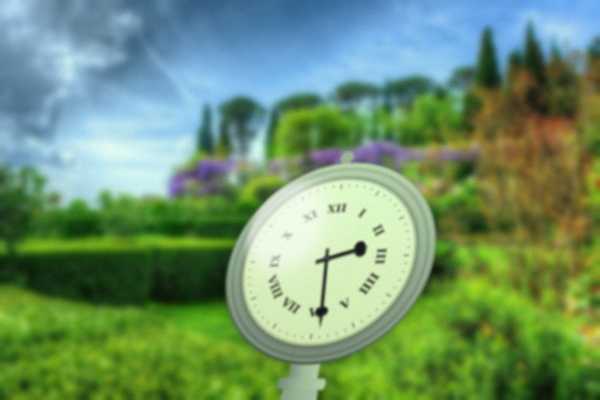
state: 2:29
